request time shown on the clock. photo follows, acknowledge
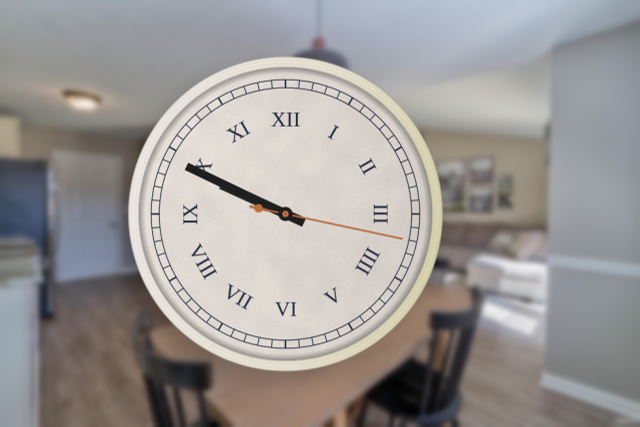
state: 9:49:17
